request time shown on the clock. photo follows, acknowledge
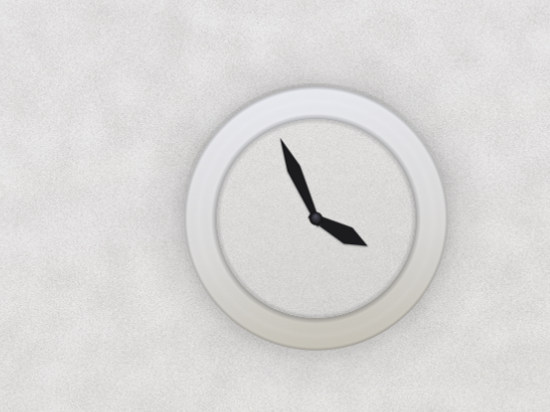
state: 3:56
